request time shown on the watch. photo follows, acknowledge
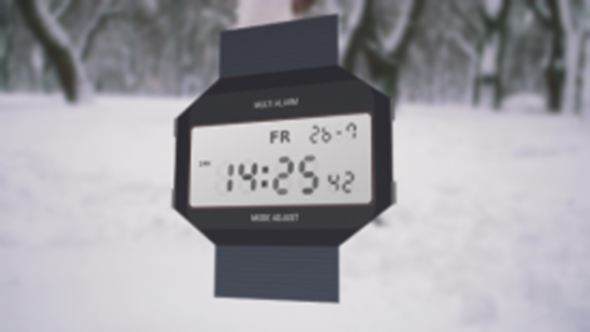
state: 14:25:42
